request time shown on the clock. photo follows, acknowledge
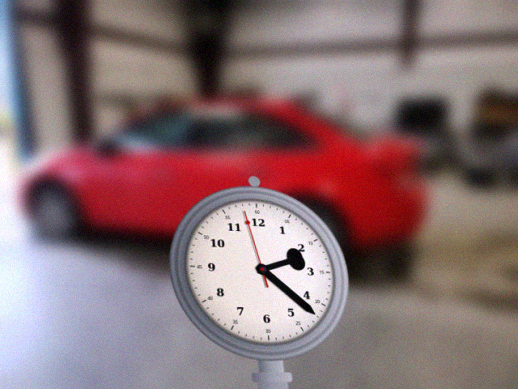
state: 2:21:58
